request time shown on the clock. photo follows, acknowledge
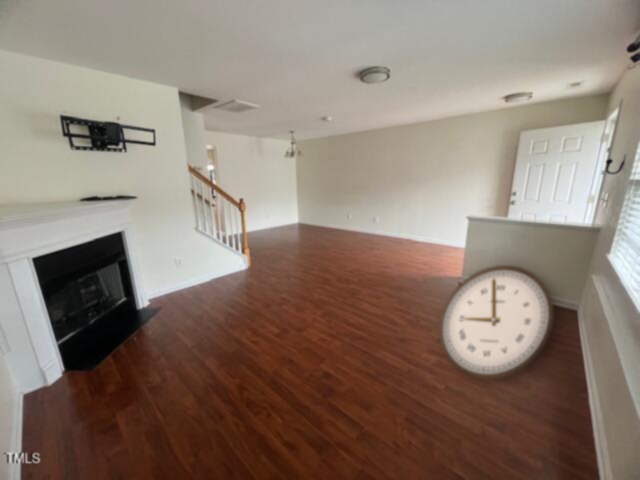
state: 8:58
